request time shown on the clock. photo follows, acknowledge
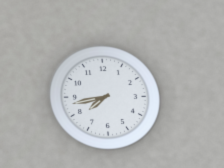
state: 7:43
